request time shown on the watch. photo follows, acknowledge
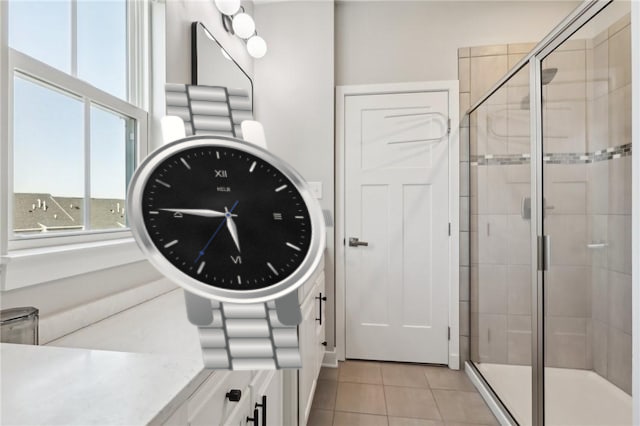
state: 5:45:36
